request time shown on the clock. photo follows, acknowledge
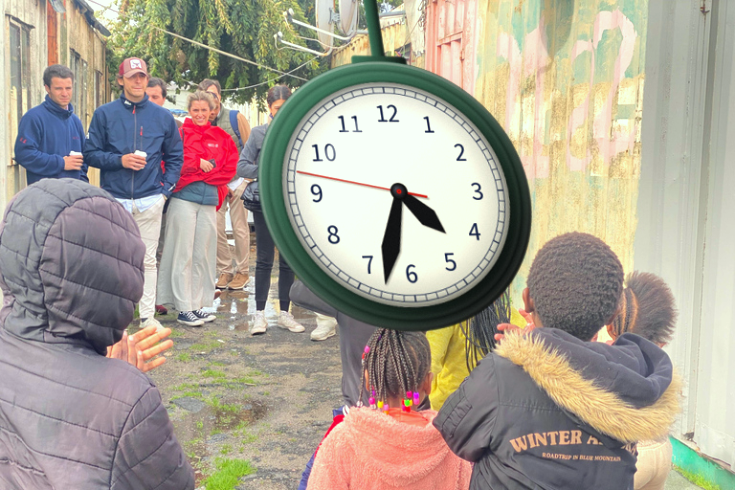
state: 4:32:47
